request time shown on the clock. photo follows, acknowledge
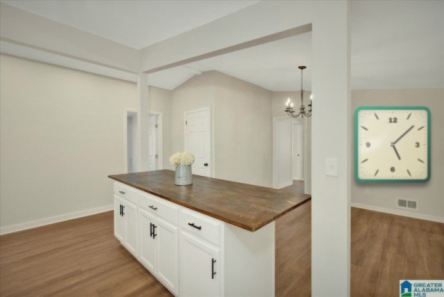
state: 5:08
